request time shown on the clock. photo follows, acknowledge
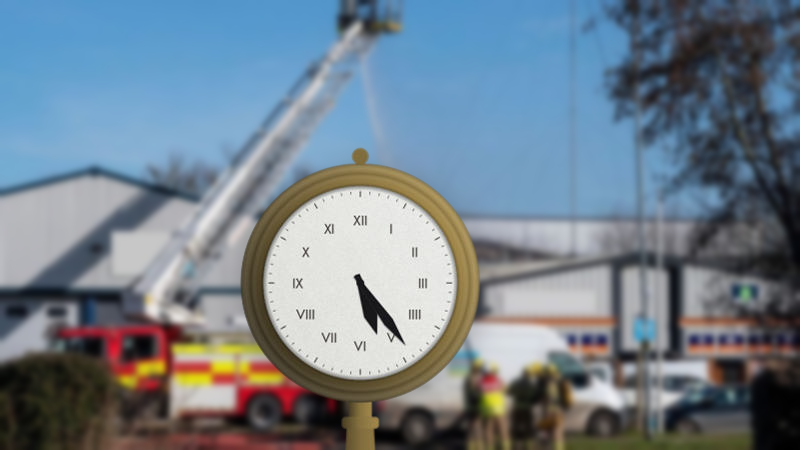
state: 5:24
